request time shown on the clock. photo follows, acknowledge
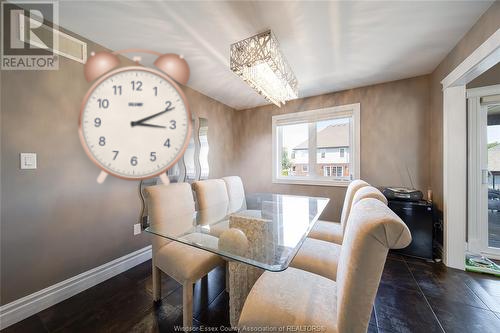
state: 3:11
